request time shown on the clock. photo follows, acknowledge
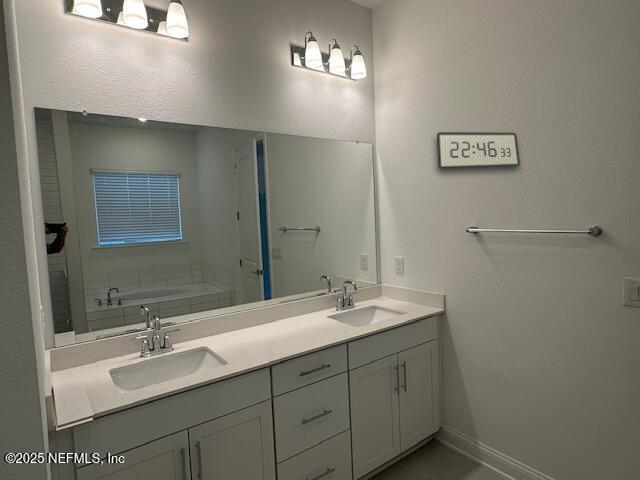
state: 22:46:33
